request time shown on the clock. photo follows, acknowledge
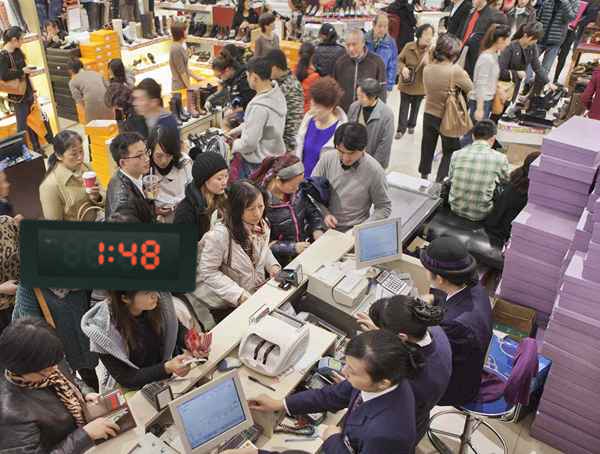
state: 1:48
